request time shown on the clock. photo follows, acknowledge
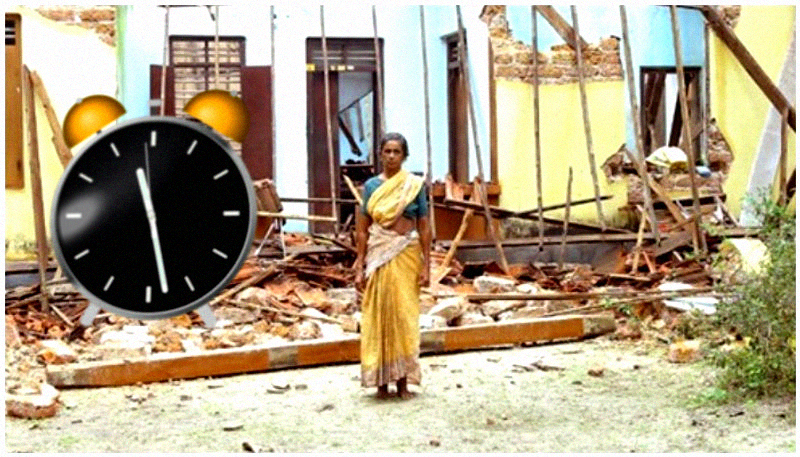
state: 11:27:59
